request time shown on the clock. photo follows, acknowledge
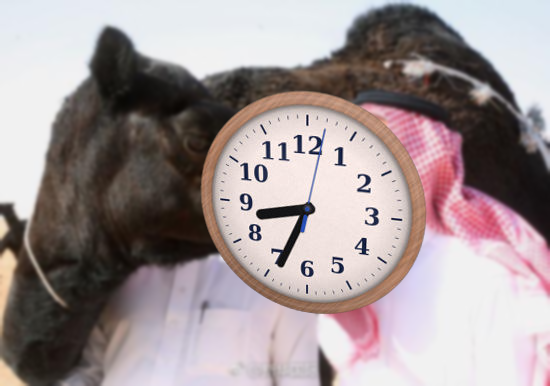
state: 8:34:02
